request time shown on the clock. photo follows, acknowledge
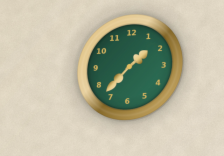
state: 1:37
